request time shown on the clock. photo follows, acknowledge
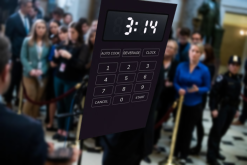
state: 3:14
